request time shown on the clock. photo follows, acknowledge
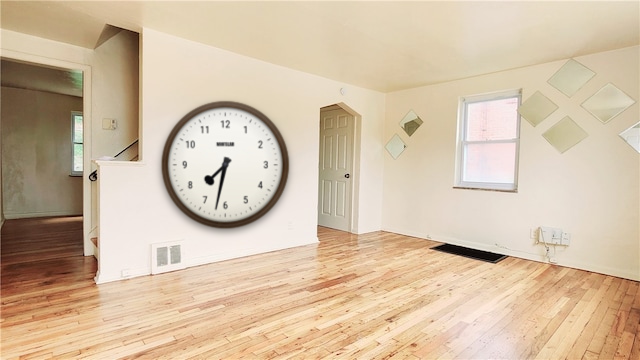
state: 7:32
